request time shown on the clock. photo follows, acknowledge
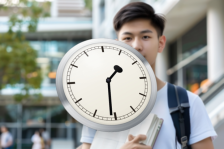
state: 1:31
